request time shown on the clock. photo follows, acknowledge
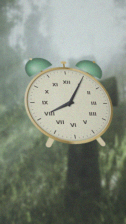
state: 8:05
